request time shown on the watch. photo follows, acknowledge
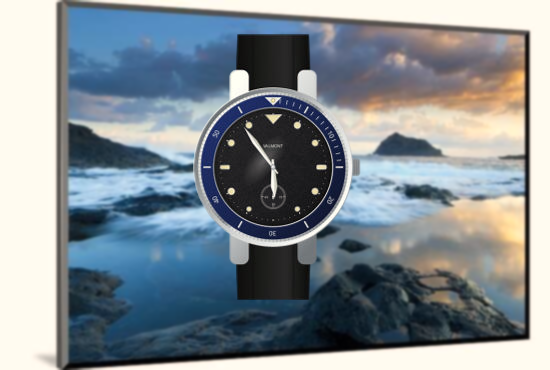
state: 5:54
